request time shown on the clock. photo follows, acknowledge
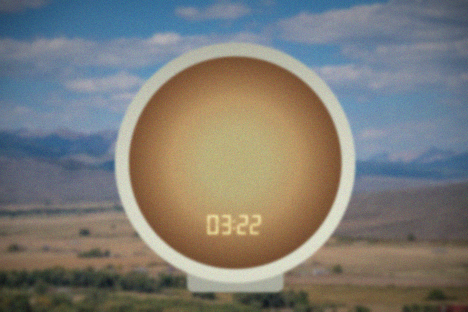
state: 3:22
